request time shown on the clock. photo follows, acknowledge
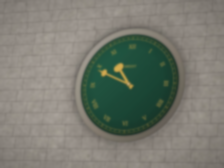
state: 10:49
